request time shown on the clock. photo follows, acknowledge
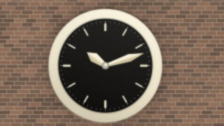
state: 10:12
